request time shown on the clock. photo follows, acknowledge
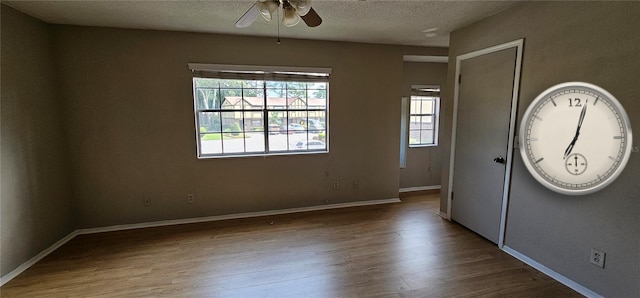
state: 7:03
